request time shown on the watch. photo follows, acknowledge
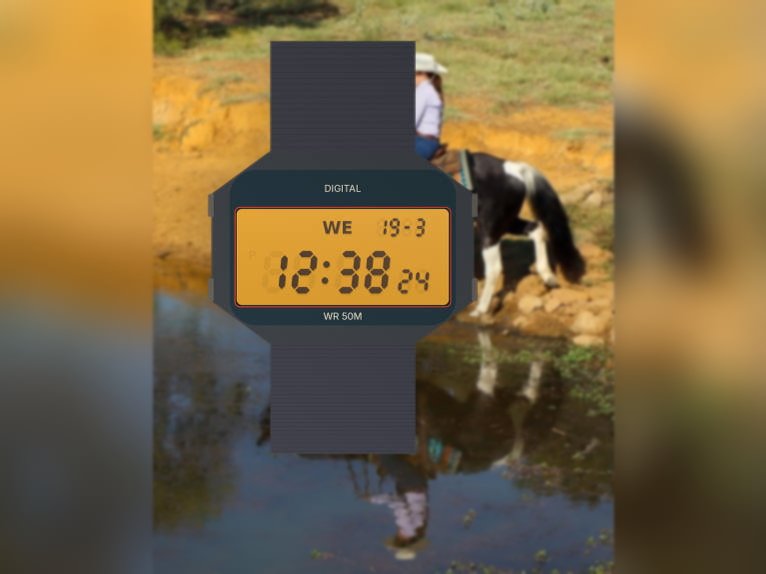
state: 12:38:24
